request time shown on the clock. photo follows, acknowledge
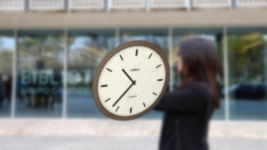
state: 10:37
